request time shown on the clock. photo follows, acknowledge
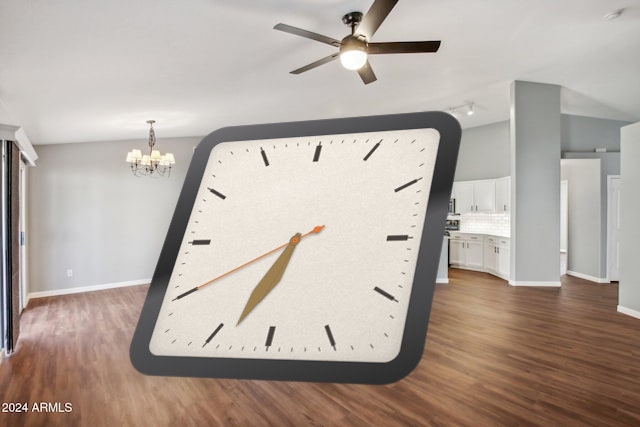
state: 6:33:40
